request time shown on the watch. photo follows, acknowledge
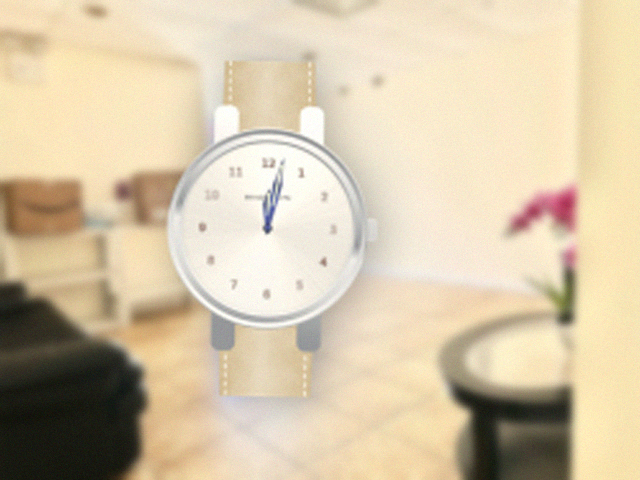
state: 12:02
